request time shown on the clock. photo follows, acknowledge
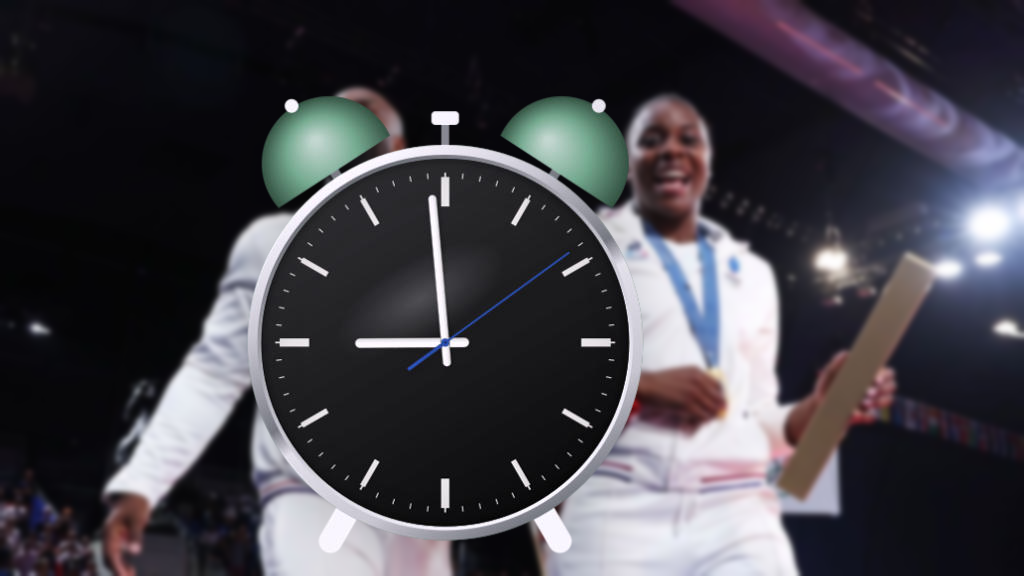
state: 8:59:09
